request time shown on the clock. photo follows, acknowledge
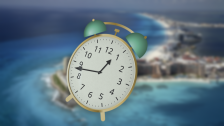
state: 12:43
